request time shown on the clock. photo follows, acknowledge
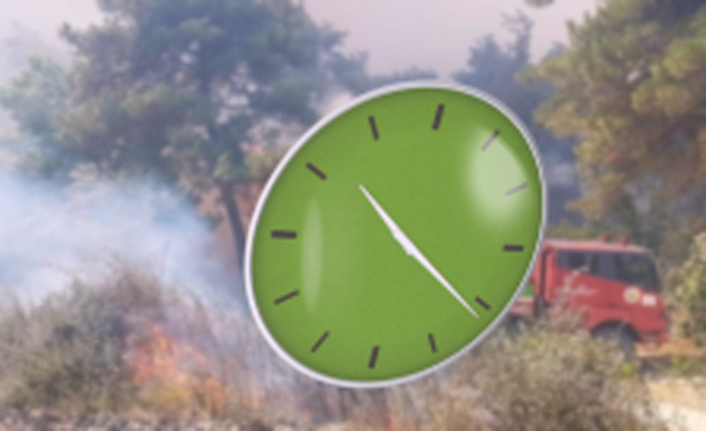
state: 10:21
